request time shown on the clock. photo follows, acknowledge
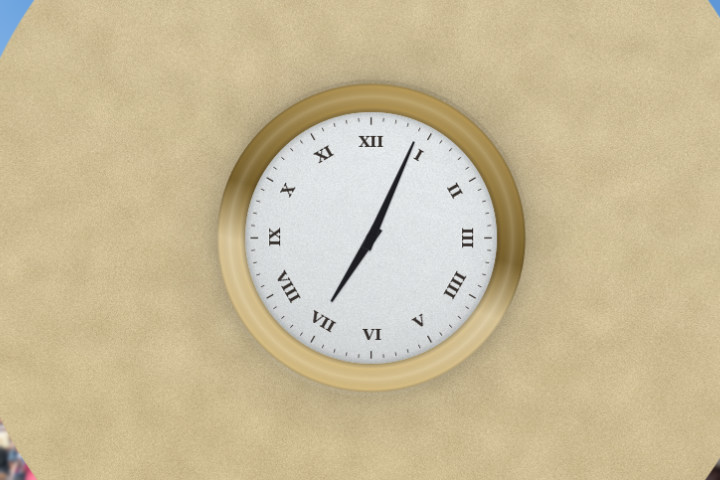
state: 7:04
